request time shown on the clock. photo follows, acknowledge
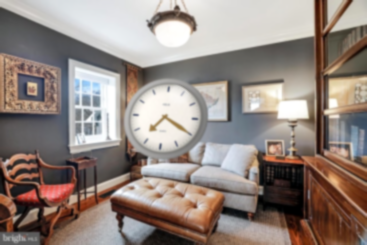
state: 7:20
